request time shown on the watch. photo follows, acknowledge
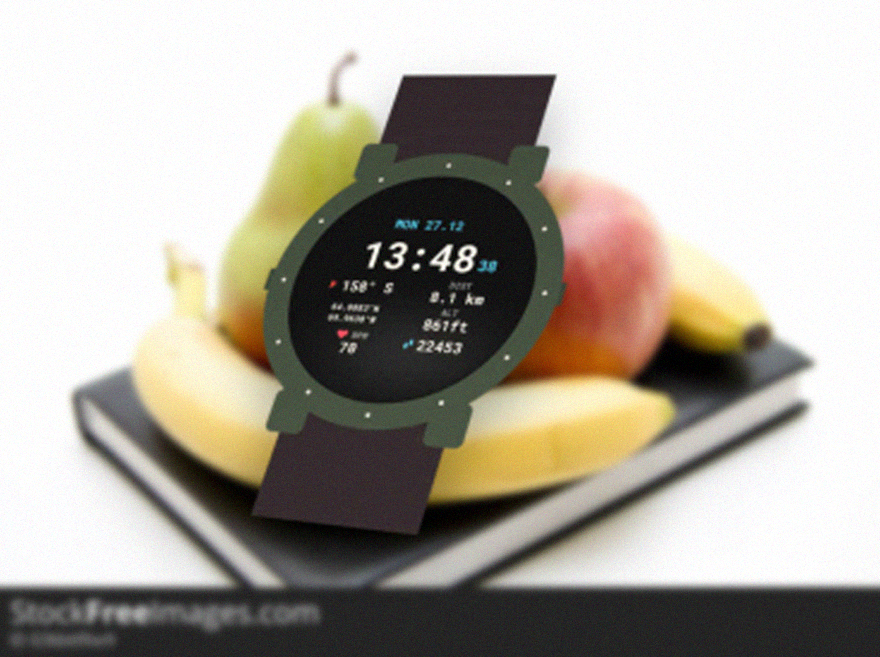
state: 13:48
